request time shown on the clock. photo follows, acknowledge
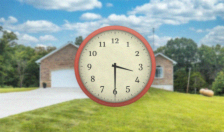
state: 3:30
